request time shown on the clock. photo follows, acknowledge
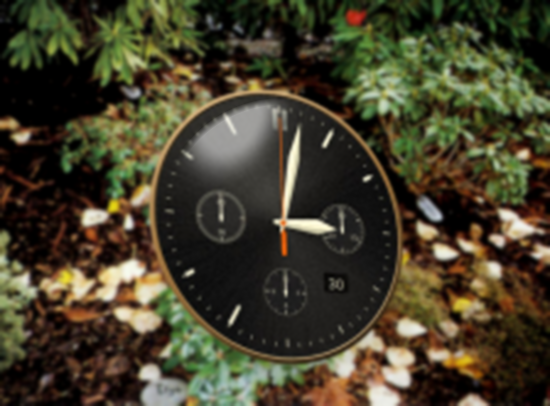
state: 3:02
